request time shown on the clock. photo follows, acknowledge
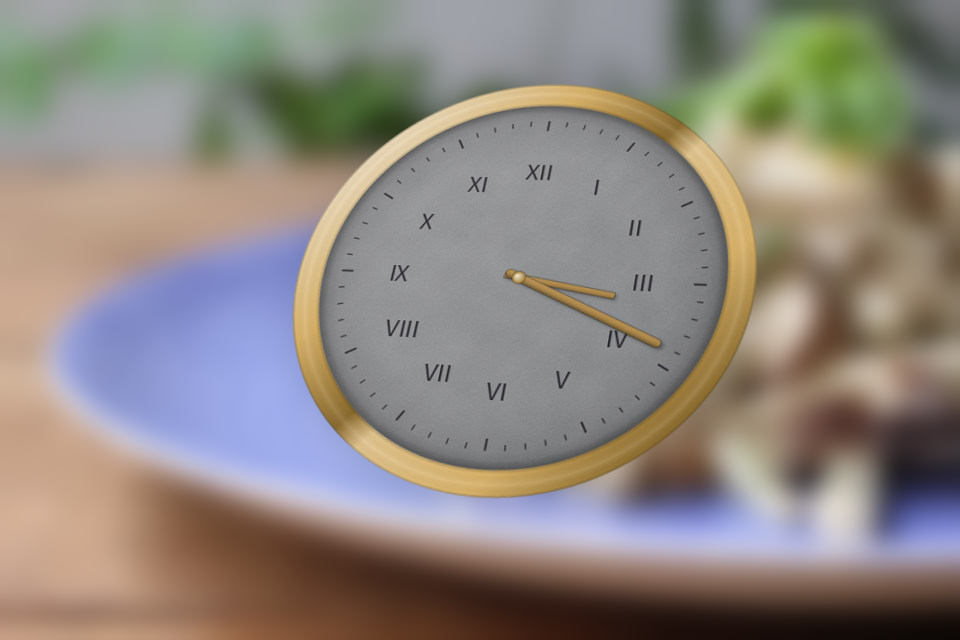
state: 3:19
